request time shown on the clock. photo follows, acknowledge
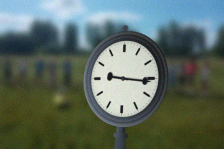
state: 9:16
